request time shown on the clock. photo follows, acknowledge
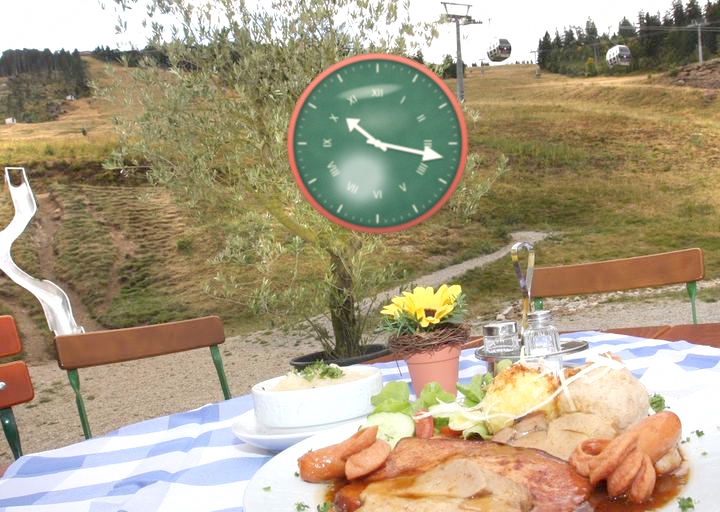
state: 10:17
